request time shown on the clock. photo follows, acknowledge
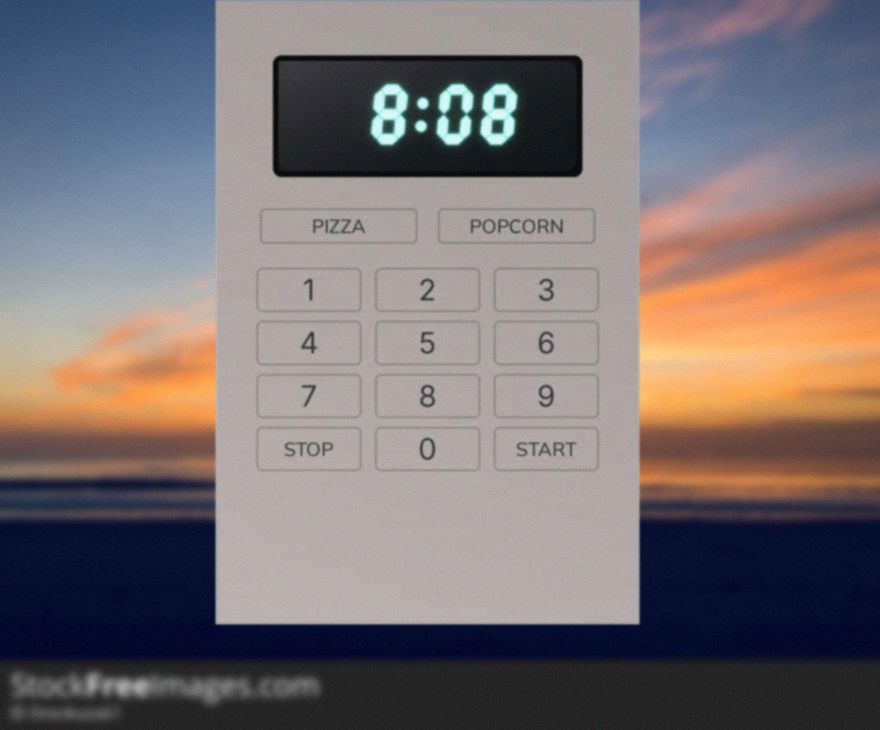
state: 8:08
